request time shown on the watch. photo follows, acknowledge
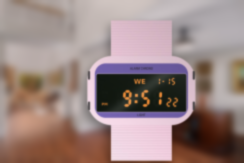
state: 9:51
